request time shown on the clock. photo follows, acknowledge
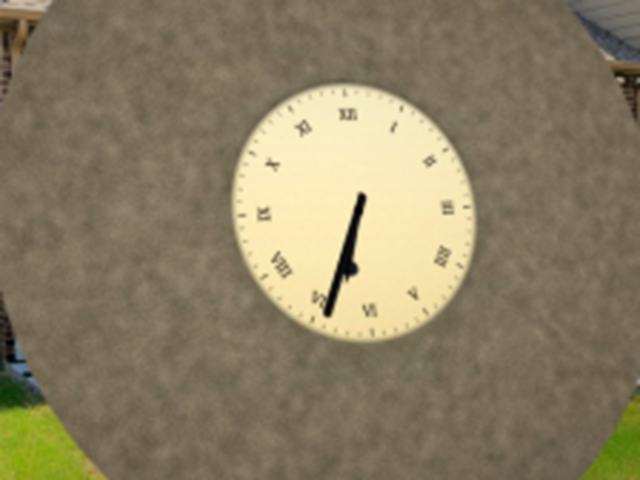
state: 6:34
